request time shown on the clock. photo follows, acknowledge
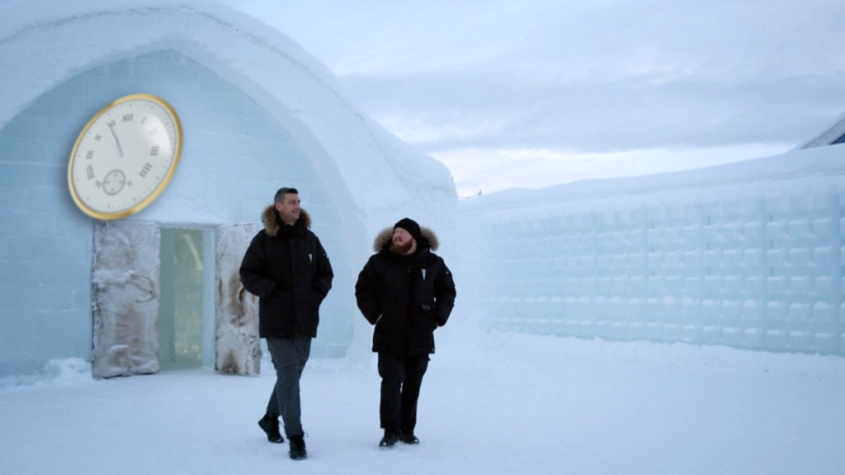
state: 10:54
